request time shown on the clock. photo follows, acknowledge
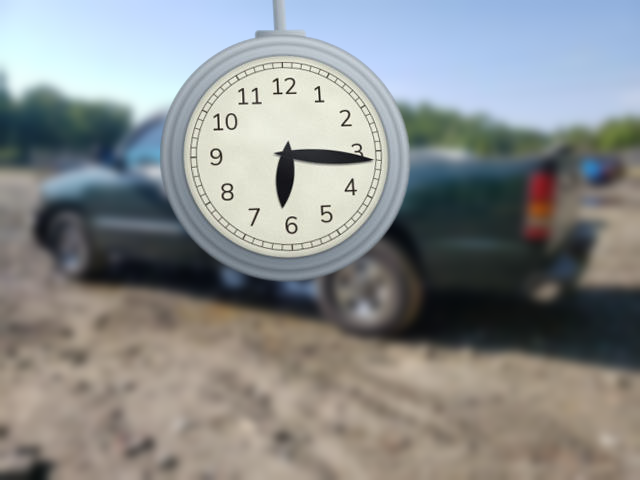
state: 6:16
